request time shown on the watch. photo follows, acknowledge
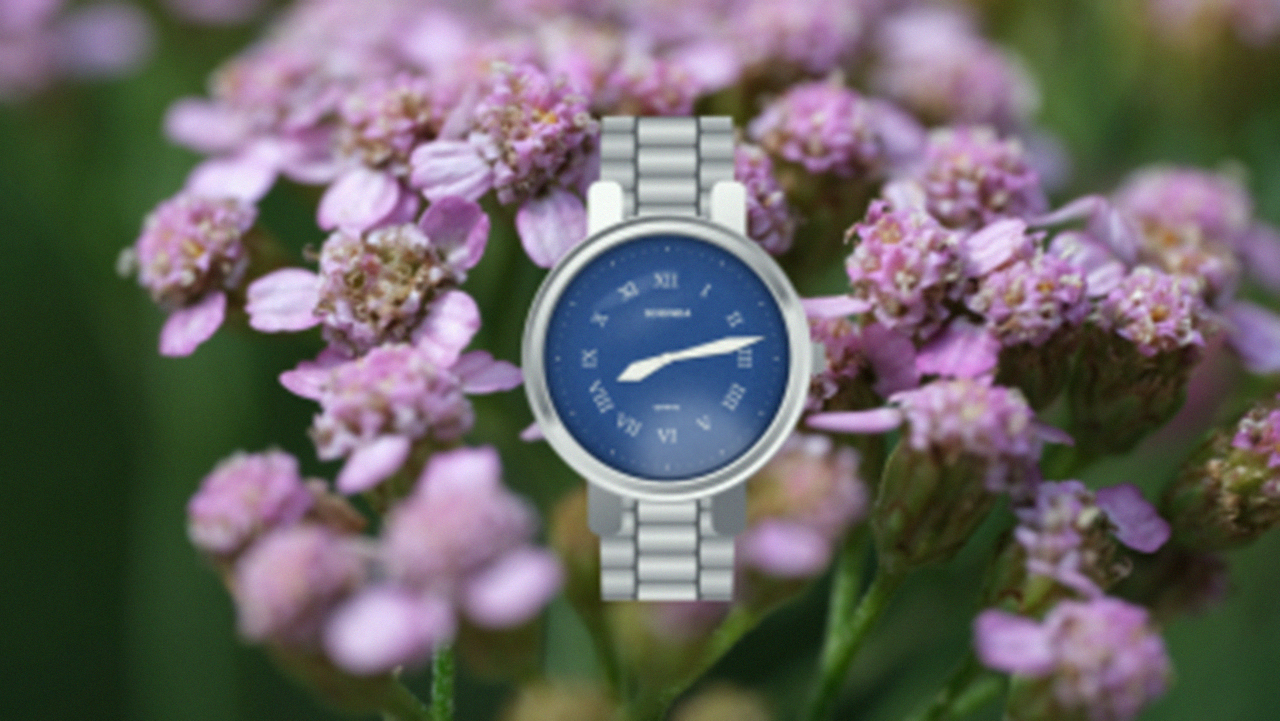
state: 8:13
